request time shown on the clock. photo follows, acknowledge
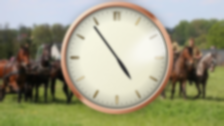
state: 4:54
